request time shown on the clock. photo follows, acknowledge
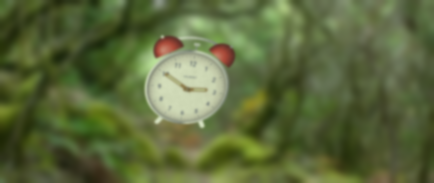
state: 2:50
